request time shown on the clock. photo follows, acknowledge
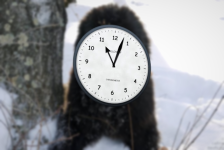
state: 11:03
